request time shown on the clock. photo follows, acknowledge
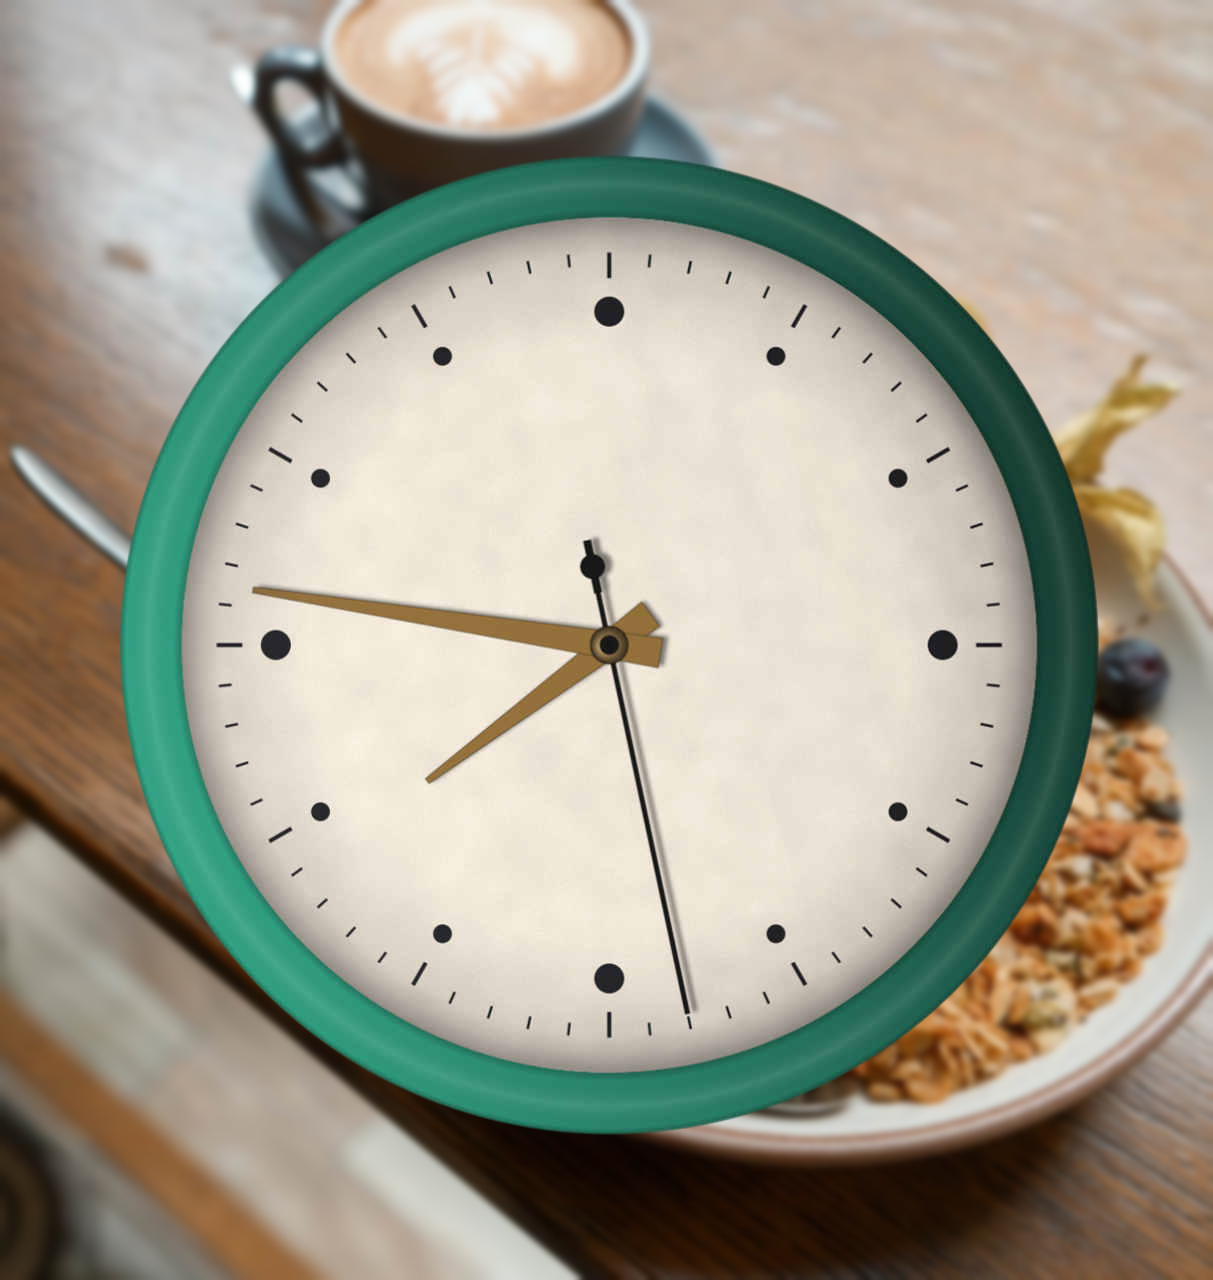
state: 7:46:28
